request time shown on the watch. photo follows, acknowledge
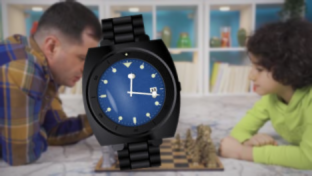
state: 12:17
